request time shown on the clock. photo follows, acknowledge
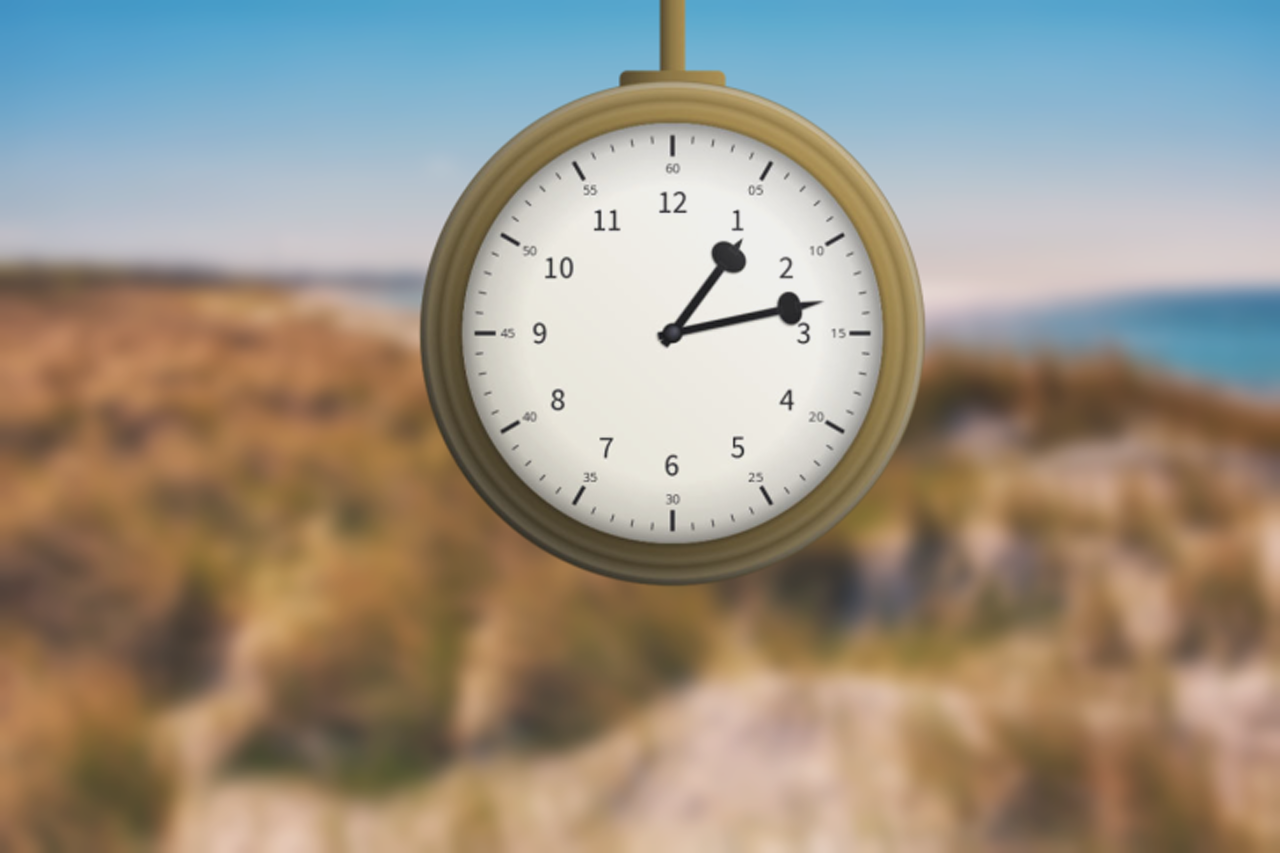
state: 1:13
